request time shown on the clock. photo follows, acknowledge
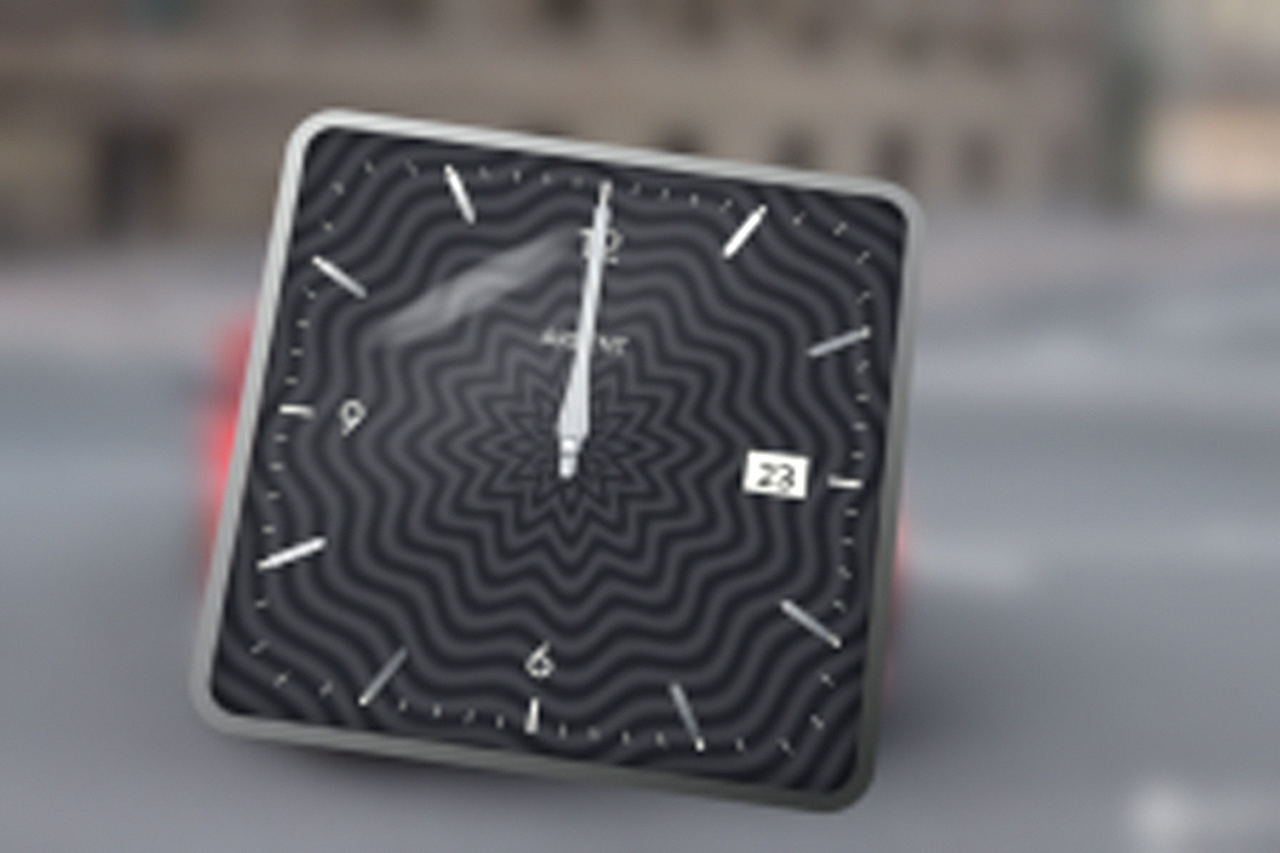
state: 12:00
